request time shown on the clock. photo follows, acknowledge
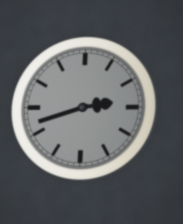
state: 2:42
